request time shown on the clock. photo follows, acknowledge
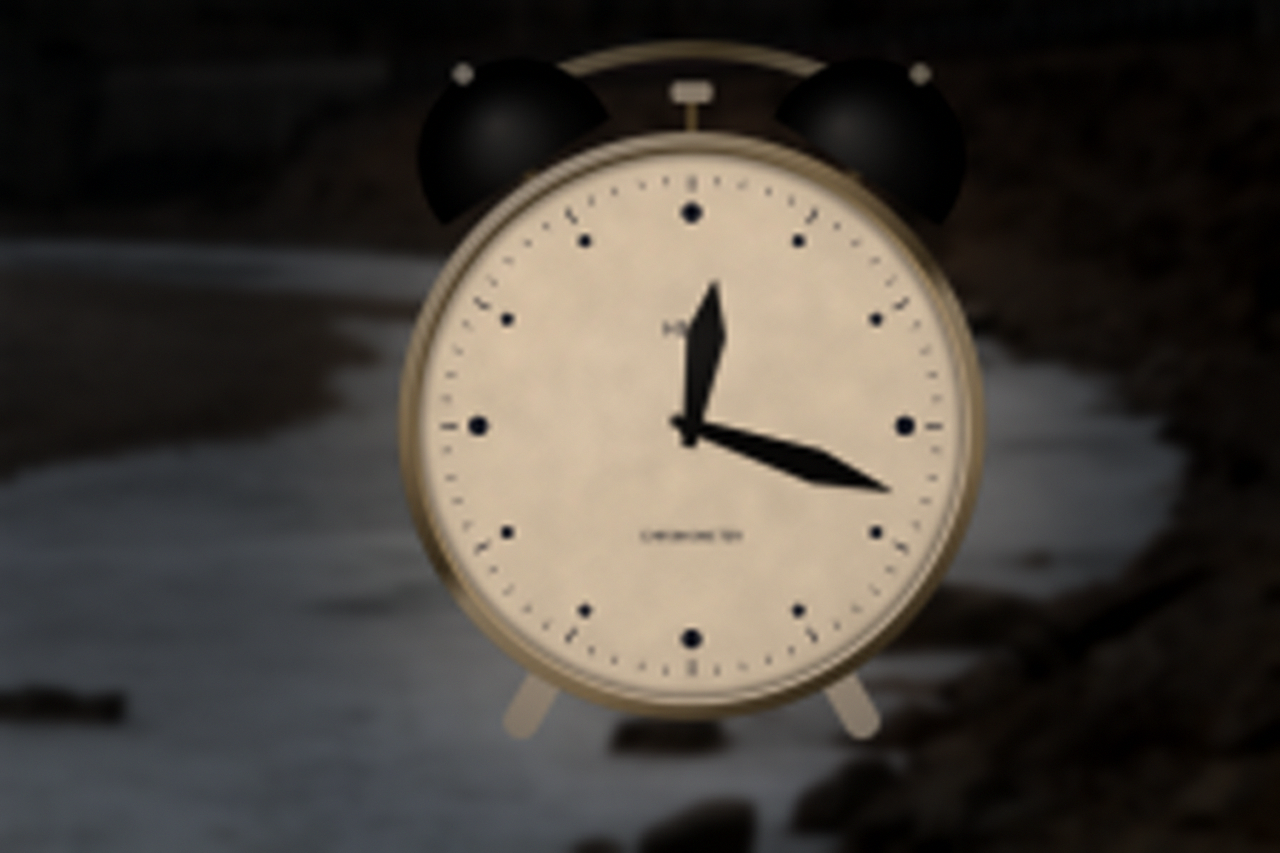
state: 12:18
